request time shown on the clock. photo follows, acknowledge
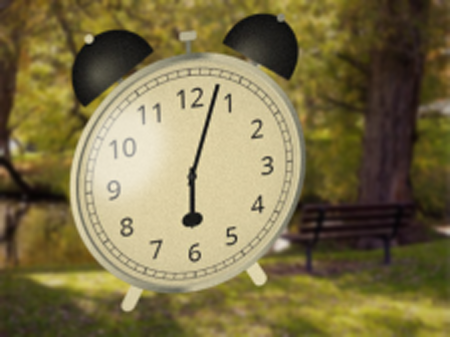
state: 6:03
